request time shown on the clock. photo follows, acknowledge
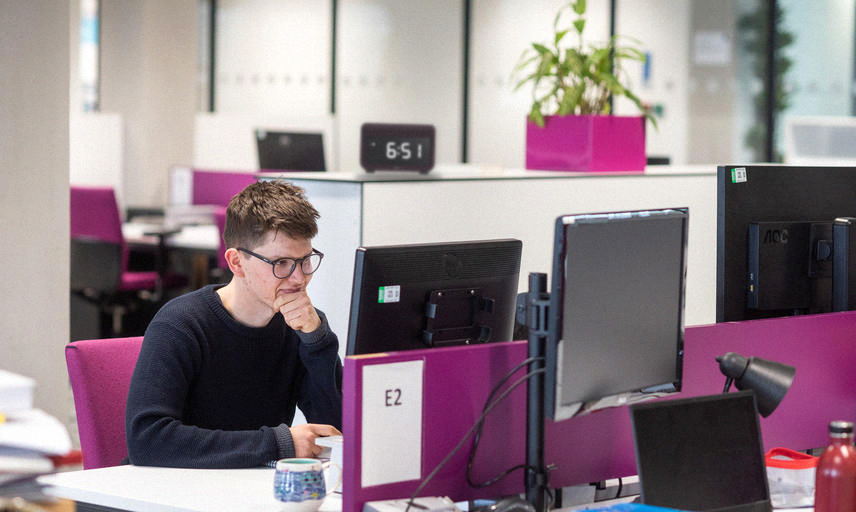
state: 6:51
